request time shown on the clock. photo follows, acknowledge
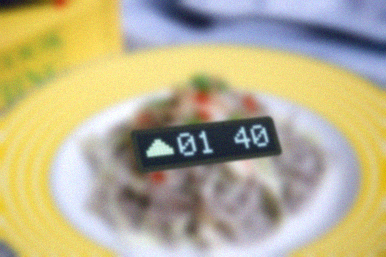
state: 1:40
